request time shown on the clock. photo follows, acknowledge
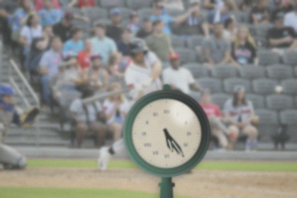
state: 5:24
